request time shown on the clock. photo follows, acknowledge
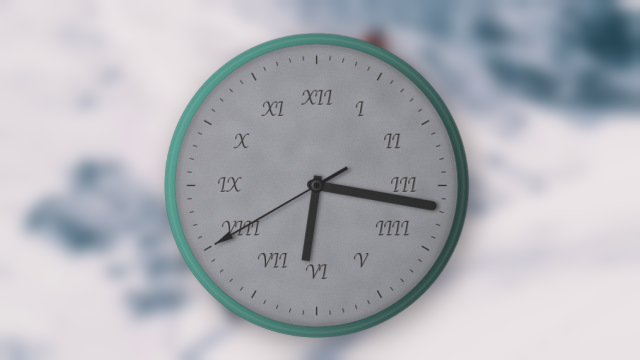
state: 6:16:40
